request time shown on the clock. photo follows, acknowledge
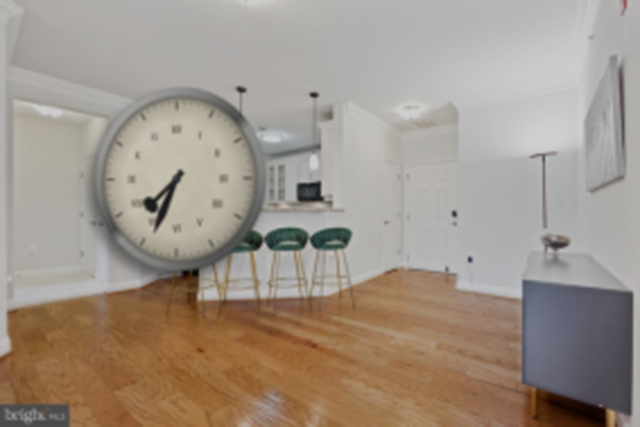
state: 7:34
